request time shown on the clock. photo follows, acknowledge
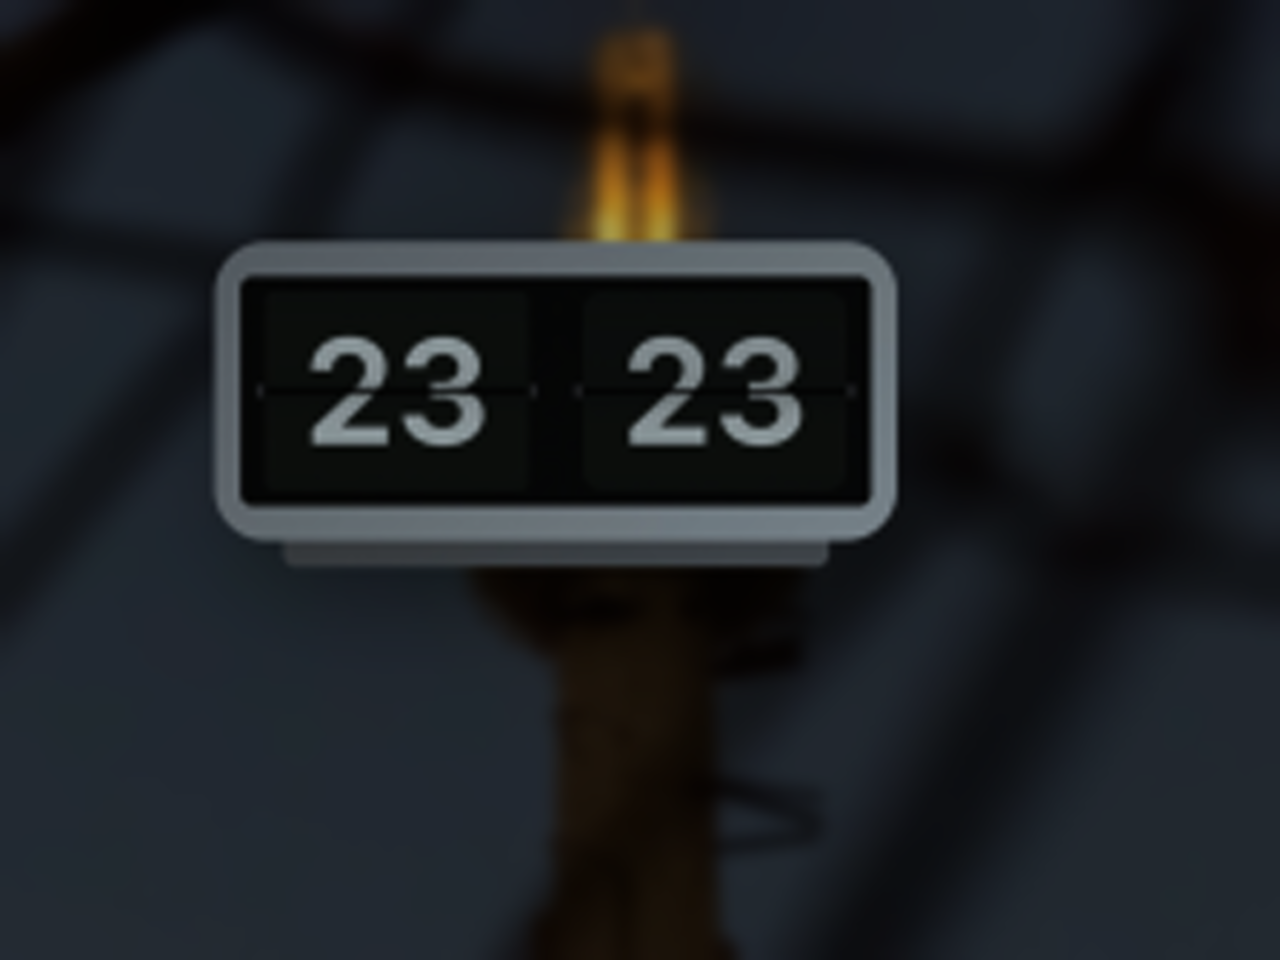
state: 23:23
